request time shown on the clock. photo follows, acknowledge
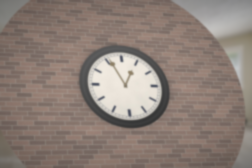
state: 12:56
